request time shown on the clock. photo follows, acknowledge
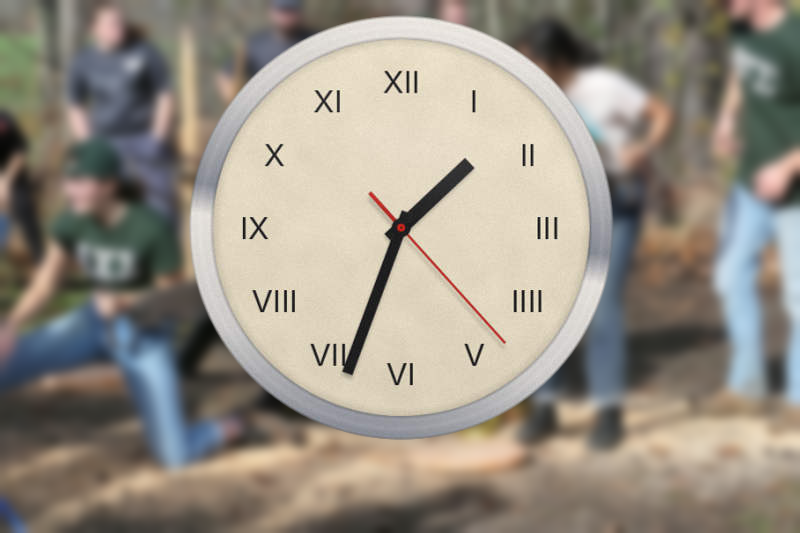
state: 1:33:23
